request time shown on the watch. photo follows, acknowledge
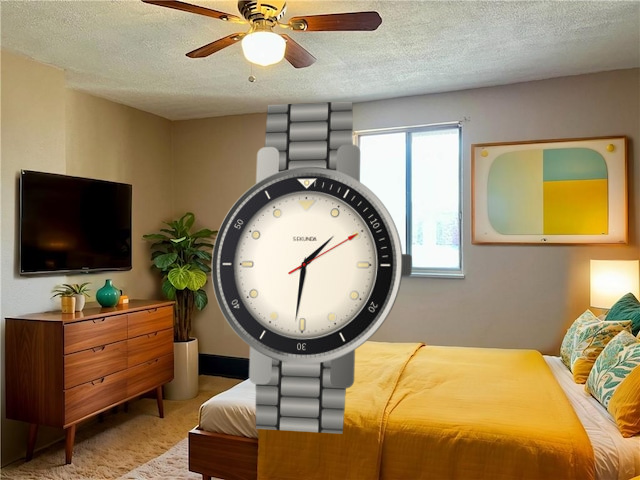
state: 1:31:10
